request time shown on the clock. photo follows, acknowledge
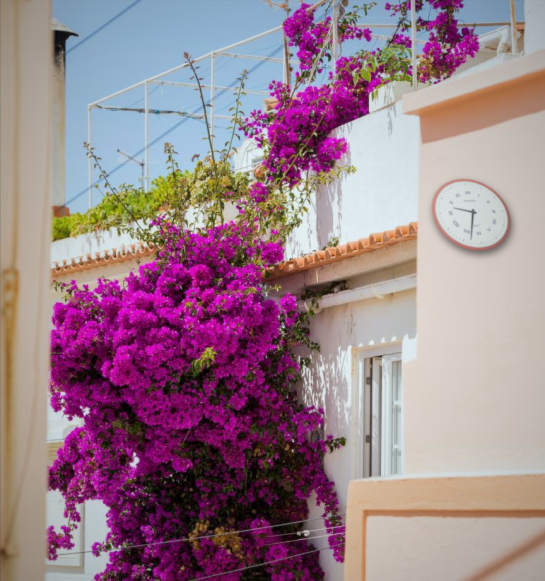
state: 9:33
